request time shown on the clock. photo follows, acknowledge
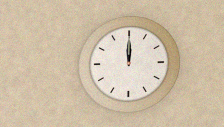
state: 12:00
